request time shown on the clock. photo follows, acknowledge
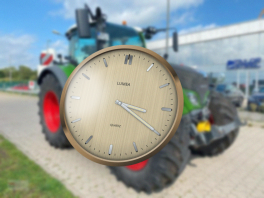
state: 3:20
